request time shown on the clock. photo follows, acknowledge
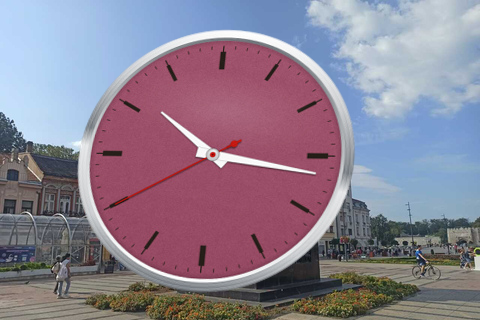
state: 10:16:40
